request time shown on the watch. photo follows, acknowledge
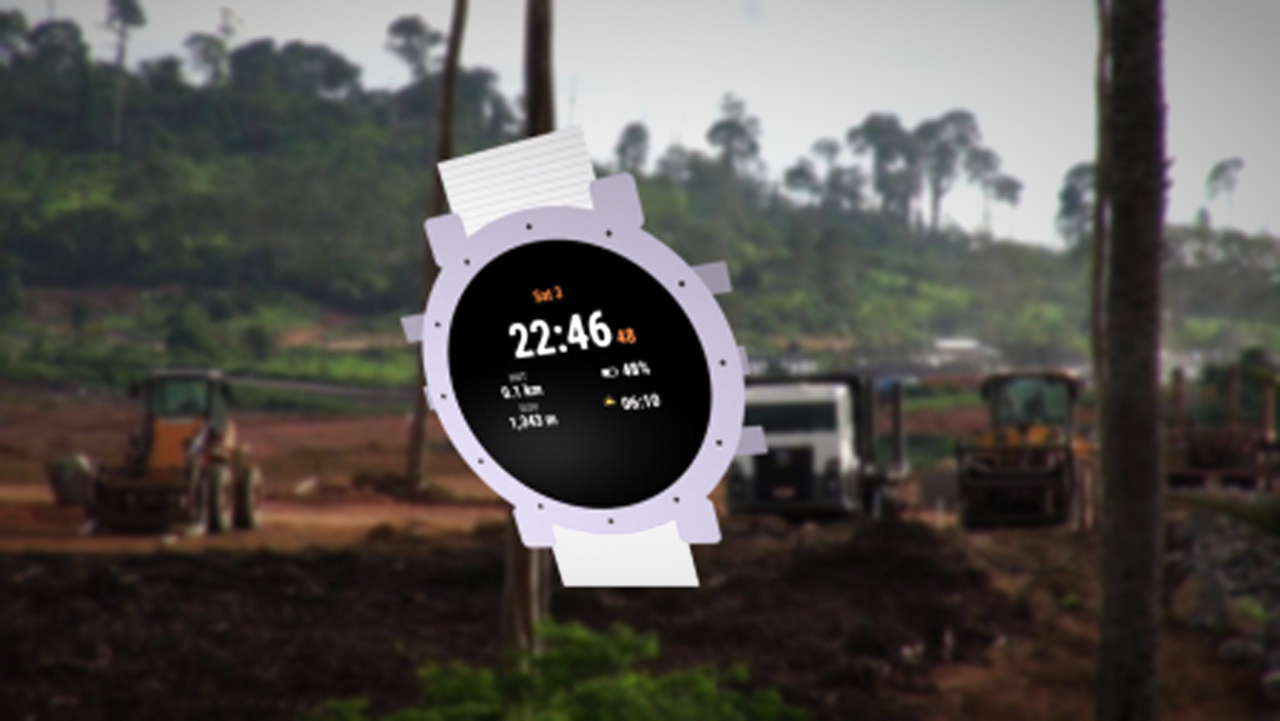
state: 22:46
